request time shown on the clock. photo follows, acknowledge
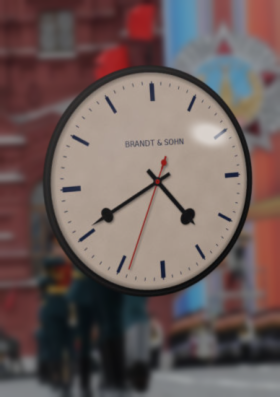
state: 4:40:34
